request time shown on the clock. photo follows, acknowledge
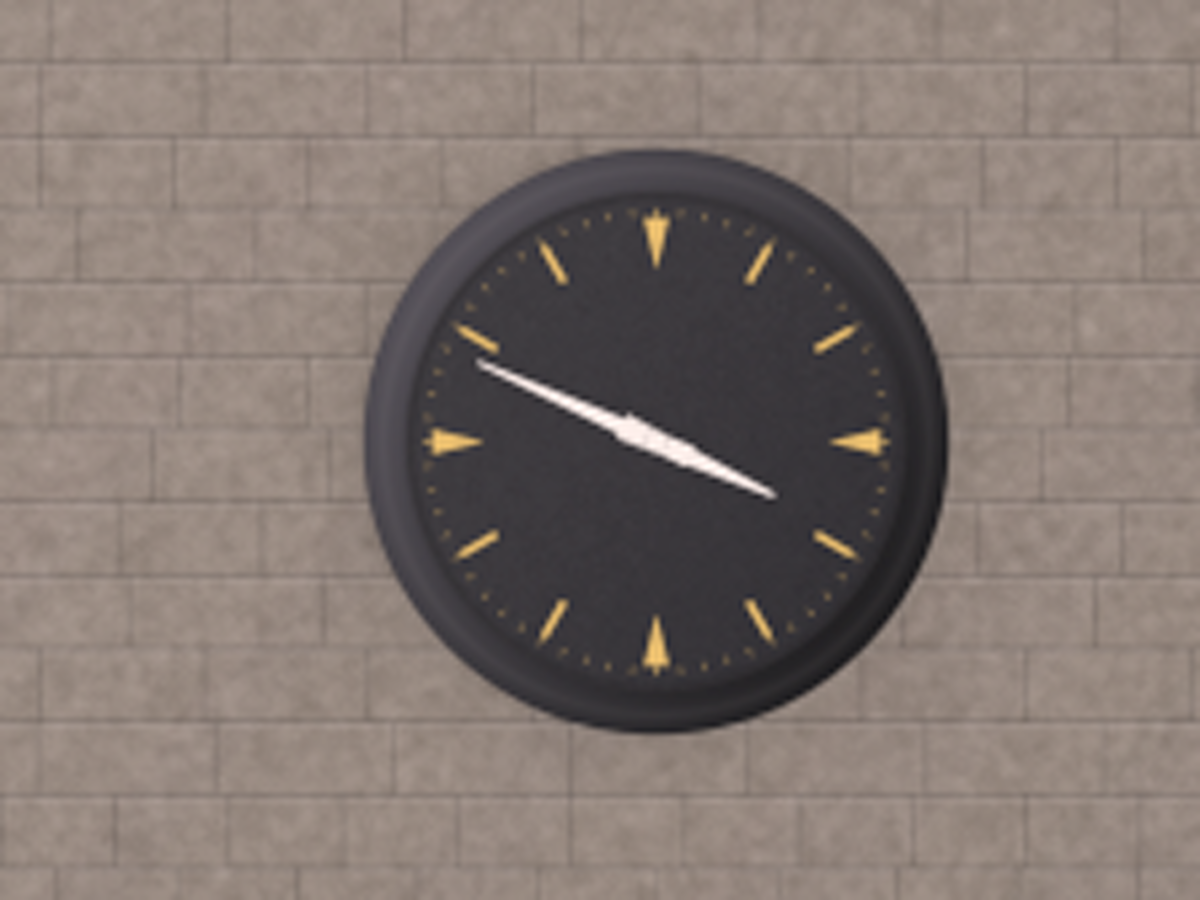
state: 3:49
